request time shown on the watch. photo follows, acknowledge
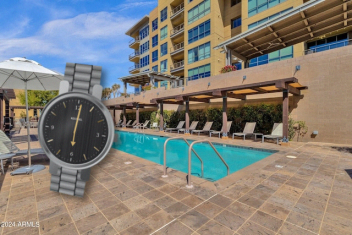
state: 6:01
